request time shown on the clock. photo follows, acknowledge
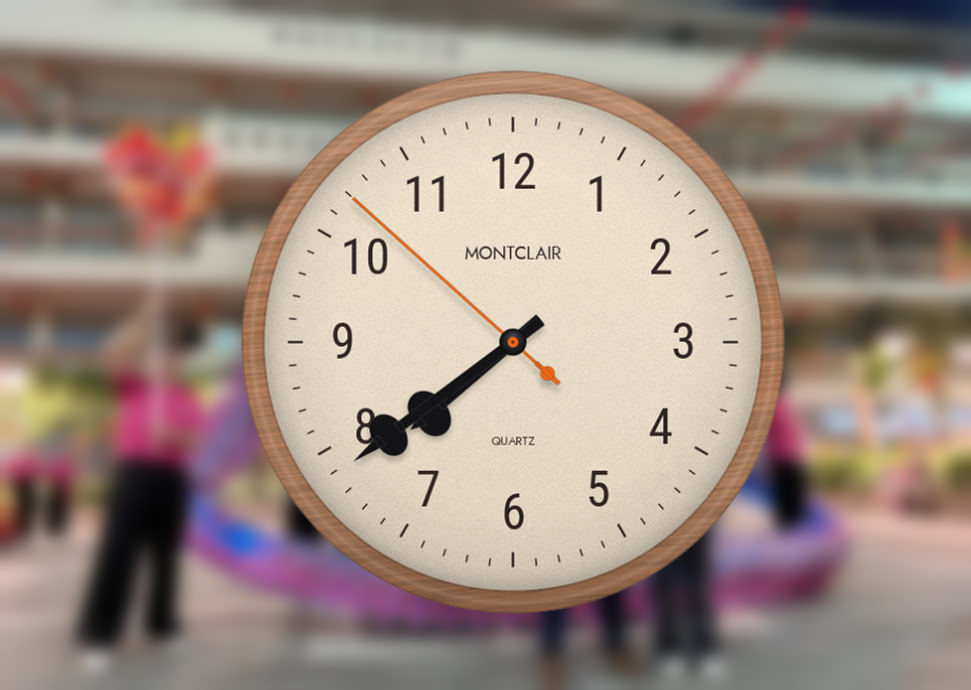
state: 7:38:52
